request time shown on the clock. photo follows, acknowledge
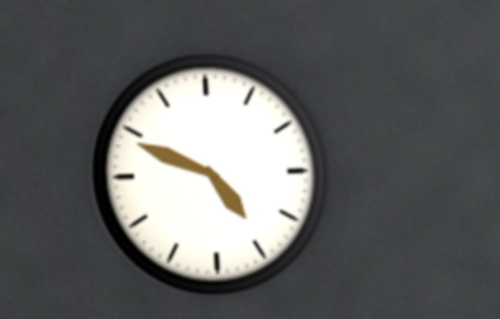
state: 4:49
